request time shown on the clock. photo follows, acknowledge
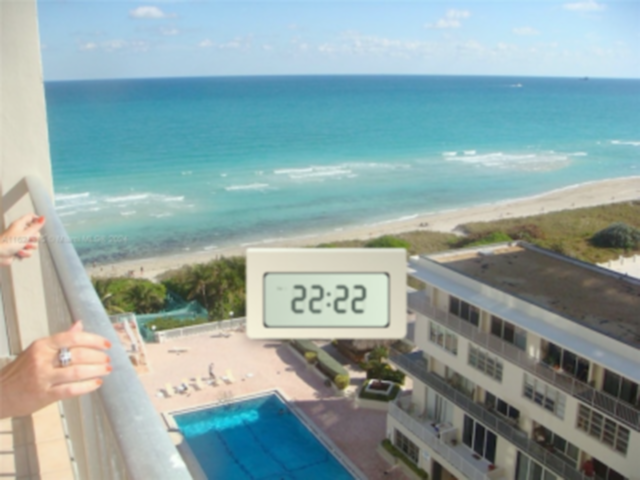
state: 22:22
